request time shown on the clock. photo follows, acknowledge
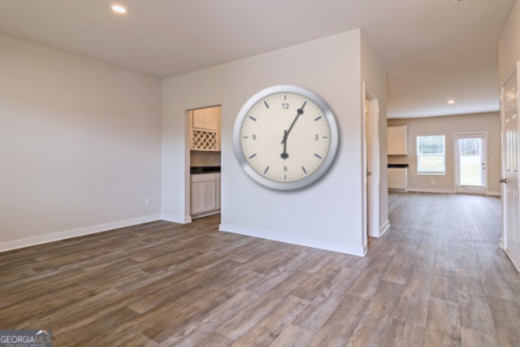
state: 6:05
